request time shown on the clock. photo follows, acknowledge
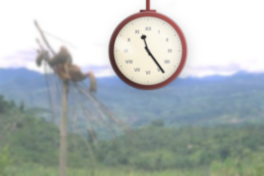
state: 11:24
